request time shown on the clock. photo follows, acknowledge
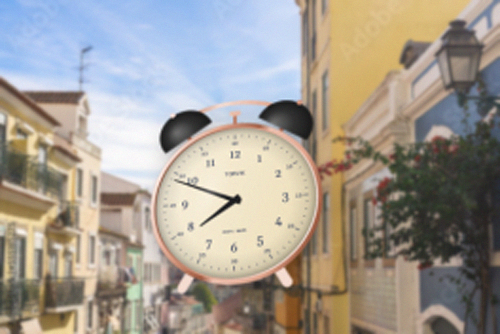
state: 7:49
